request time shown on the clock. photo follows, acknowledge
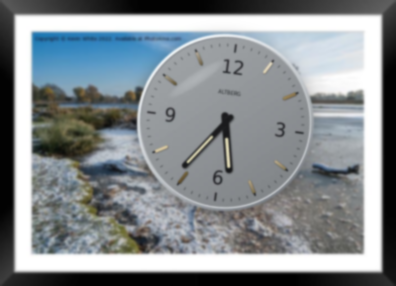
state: 5:36
